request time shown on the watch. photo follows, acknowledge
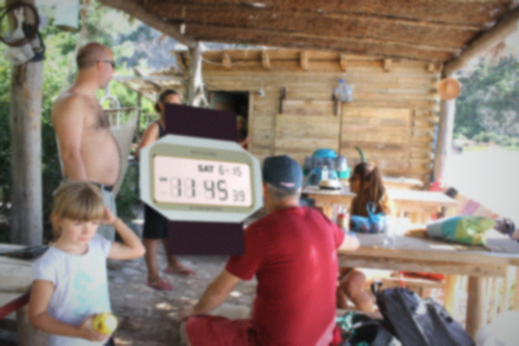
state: 11:45
